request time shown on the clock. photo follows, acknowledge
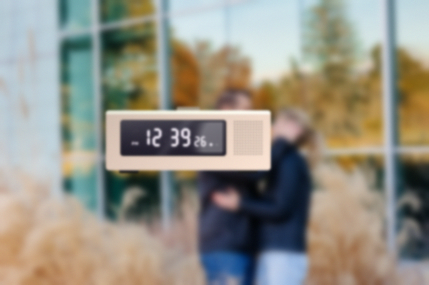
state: 12:39
